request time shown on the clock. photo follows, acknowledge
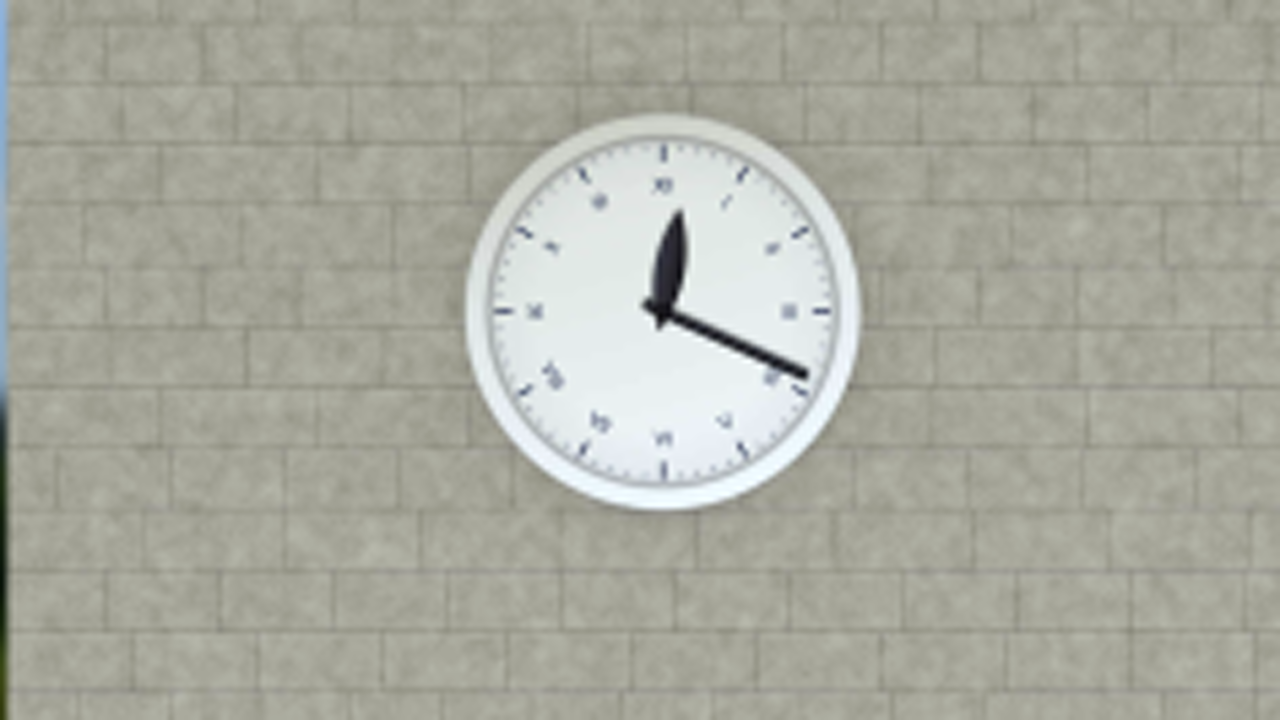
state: 12:19
